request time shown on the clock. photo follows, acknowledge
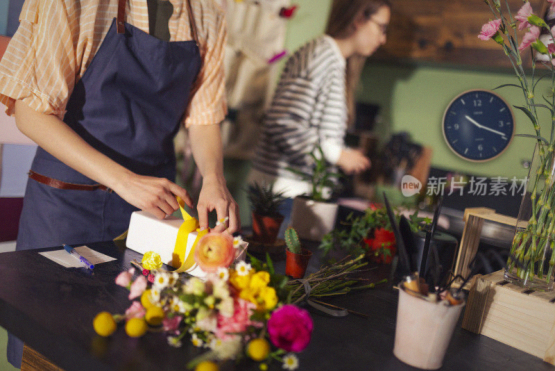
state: 10:19
